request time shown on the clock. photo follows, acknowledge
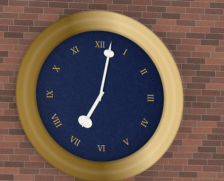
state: 7:02
